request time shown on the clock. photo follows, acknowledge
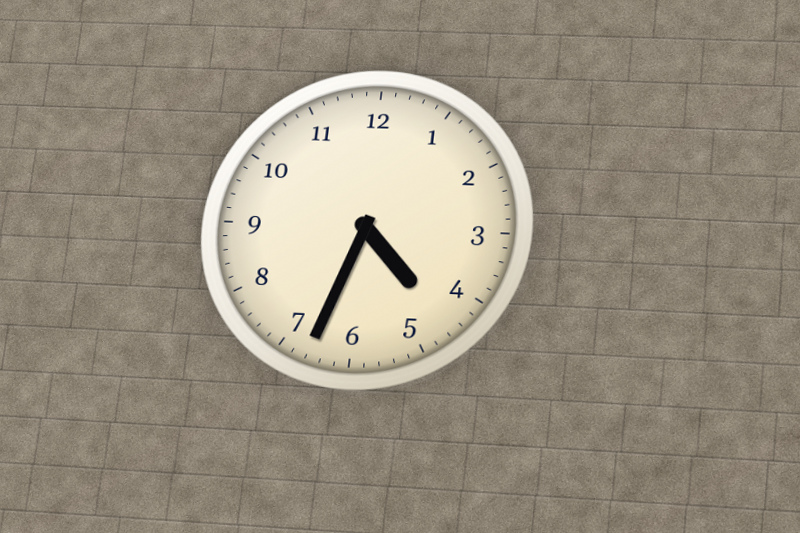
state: 4:33
